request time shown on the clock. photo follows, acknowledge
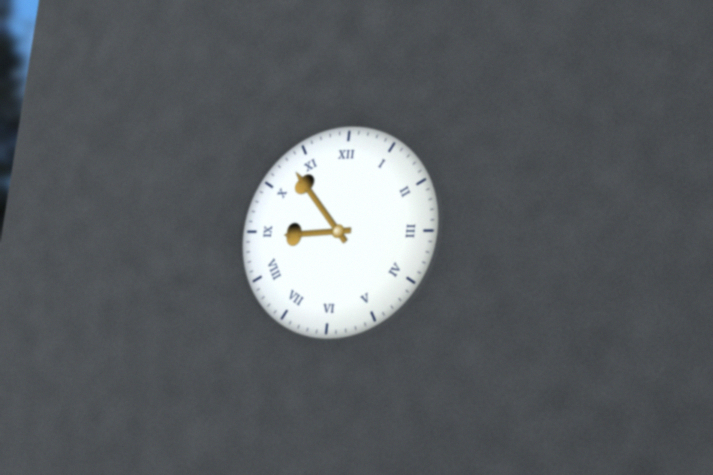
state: 8:53
